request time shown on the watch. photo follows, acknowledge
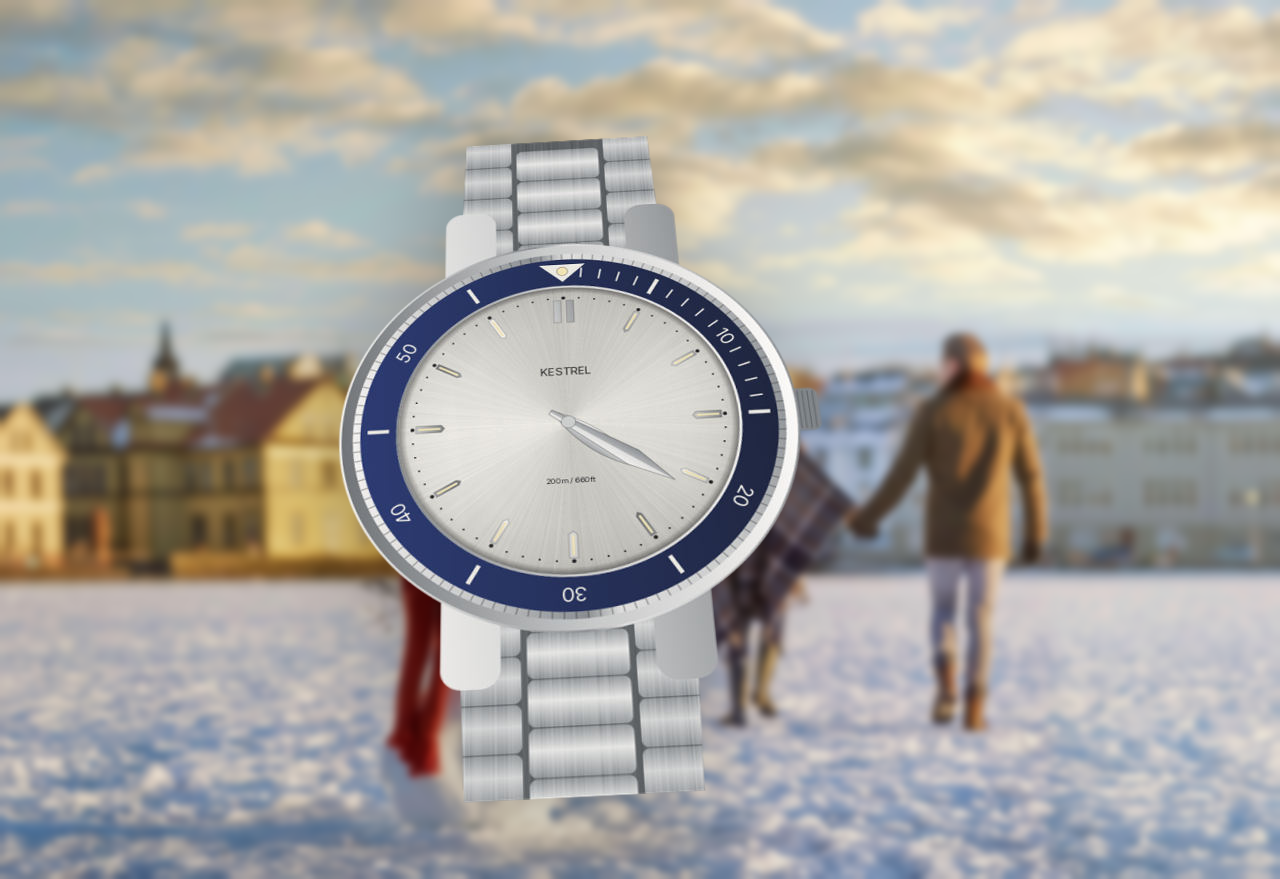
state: 4:21
